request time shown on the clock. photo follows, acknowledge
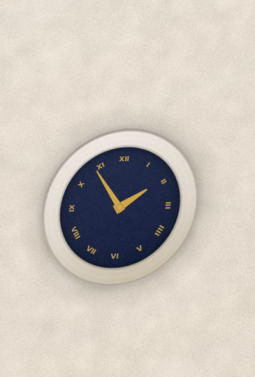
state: 1:54
